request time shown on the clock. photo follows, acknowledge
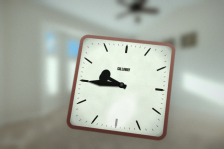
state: 9:45
